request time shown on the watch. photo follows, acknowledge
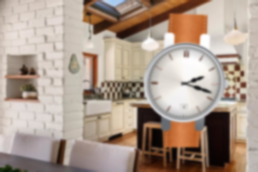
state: 2:18
